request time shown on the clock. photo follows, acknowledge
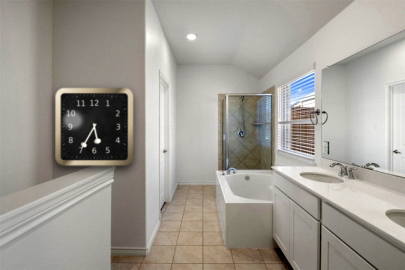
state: 5:35
